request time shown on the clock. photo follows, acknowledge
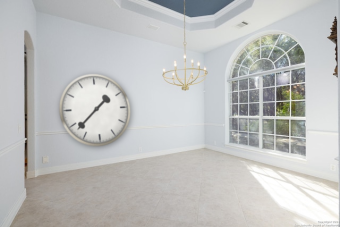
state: 1:38
